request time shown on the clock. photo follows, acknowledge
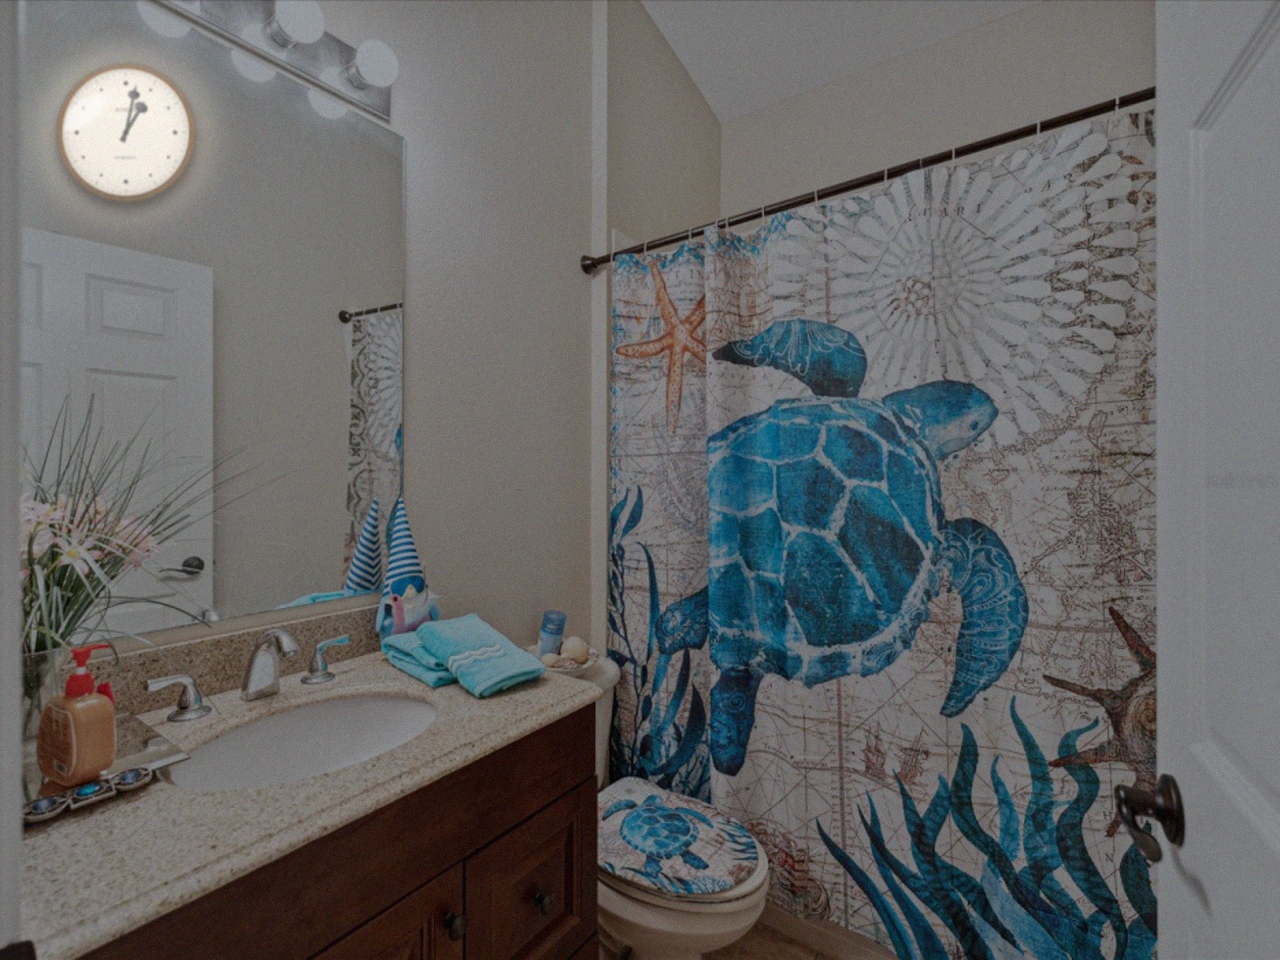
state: 1:02
